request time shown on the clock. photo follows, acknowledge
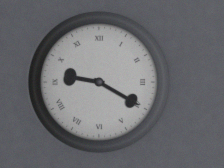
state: 9:20
